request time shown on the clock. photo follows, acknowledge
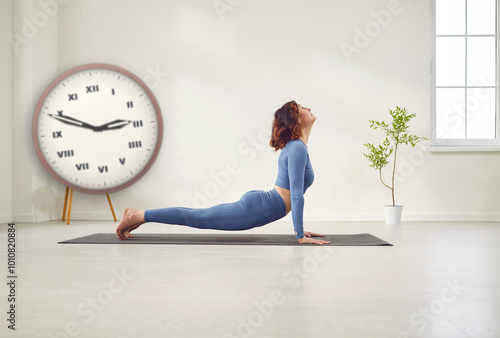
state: 2:49
